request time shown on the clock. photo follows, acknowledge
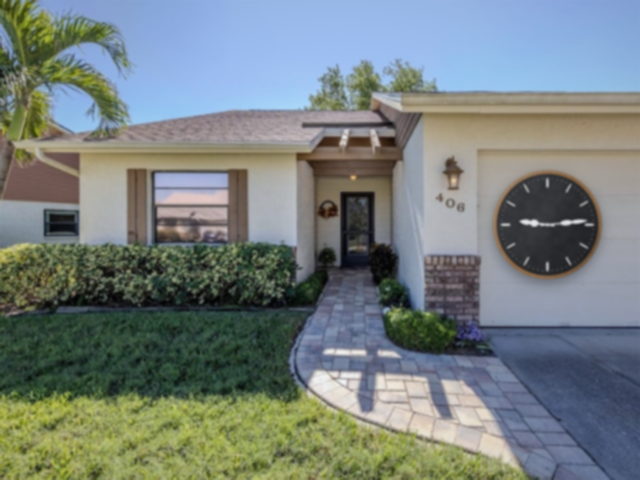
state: 9:14
